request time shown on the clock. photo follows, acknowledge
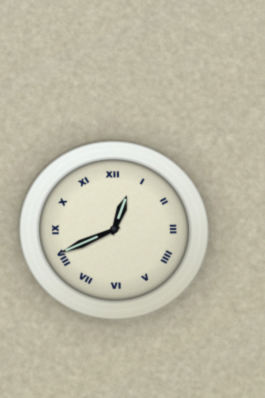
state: 12:41
